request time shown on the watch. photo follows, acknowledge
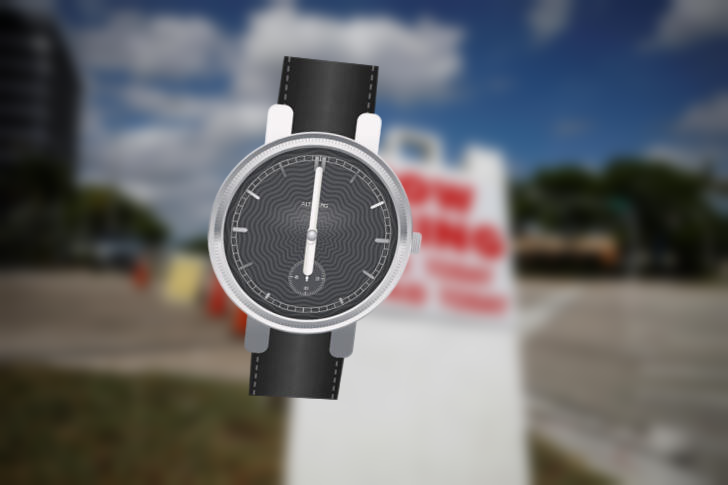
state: 6:00
